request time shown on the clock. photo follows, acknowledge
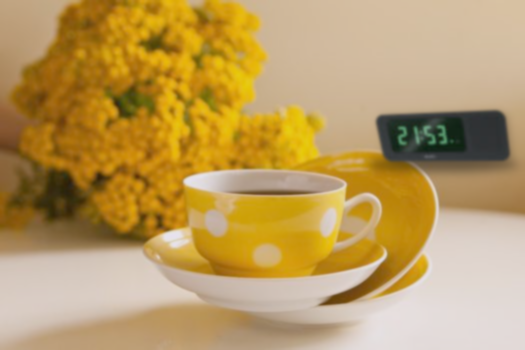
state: 21:53
